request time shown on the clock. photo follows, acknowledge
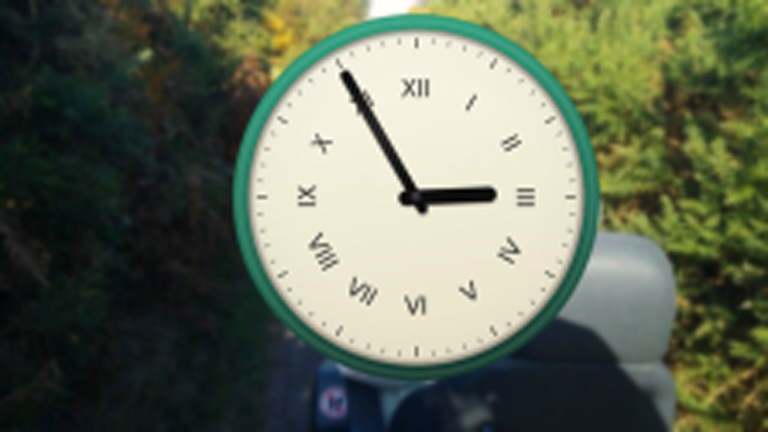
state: 2:55
